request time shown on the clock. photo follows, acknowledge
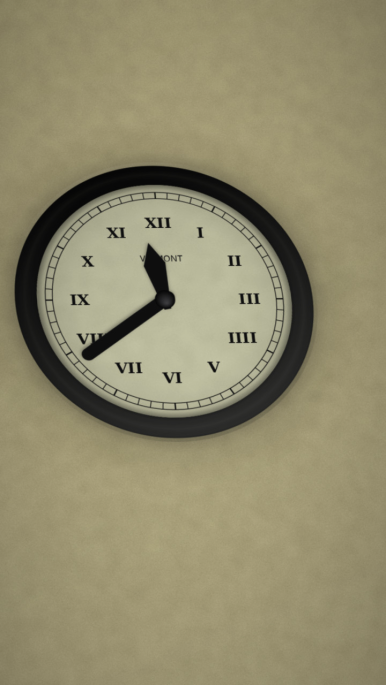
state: 11:39
